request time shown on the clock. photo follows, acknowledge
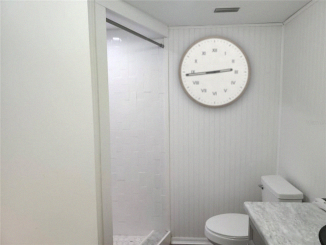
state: 2:44
